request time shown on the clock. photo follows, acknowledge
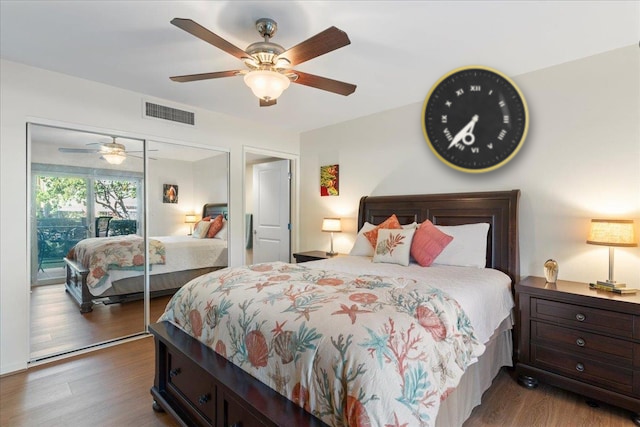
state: 6:37
